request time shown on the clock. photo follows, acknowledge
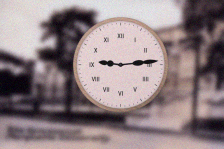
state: 9:14
